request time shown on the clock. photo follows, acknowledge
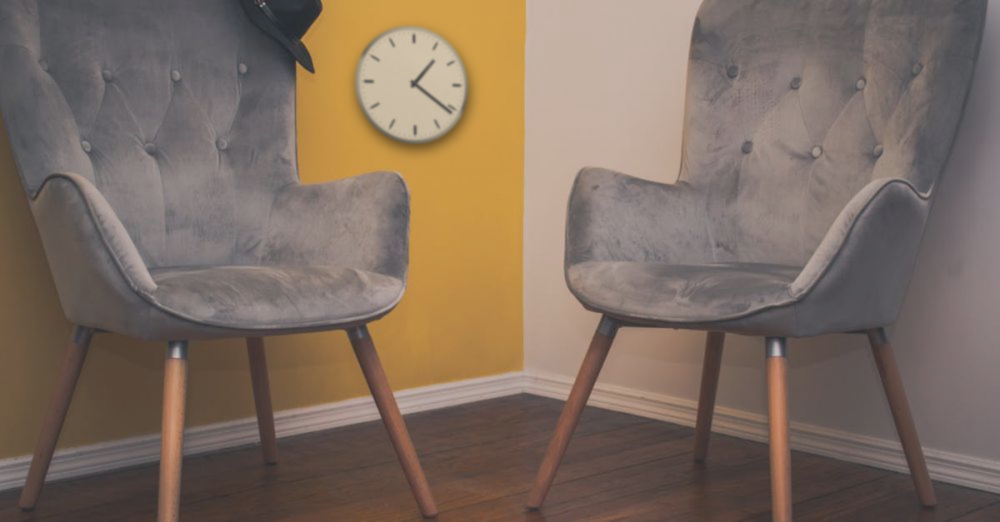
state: 1:21
